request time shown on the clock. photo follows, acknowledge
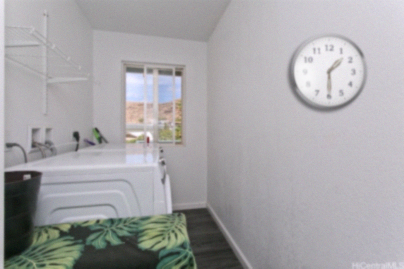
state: 1:30
